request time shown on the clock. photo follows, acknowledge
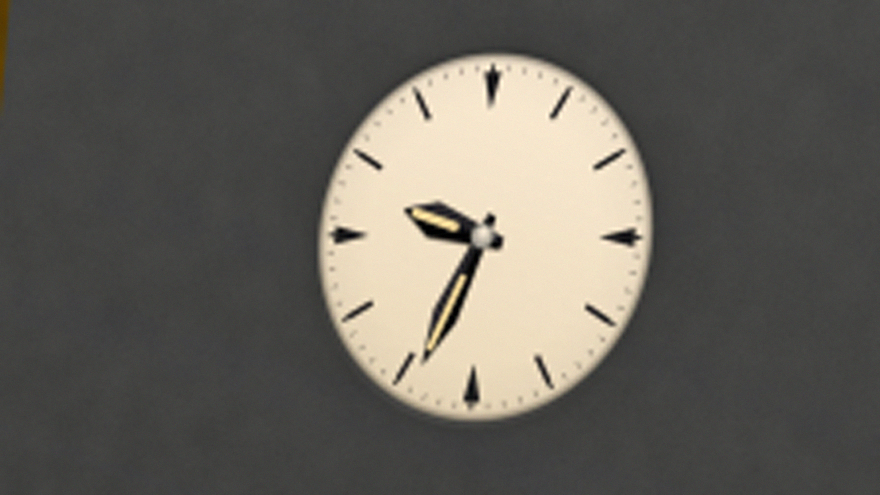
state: 9:34
